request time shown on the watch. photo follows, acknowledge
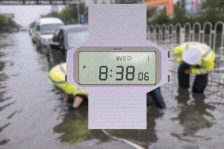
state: 8:38:06
